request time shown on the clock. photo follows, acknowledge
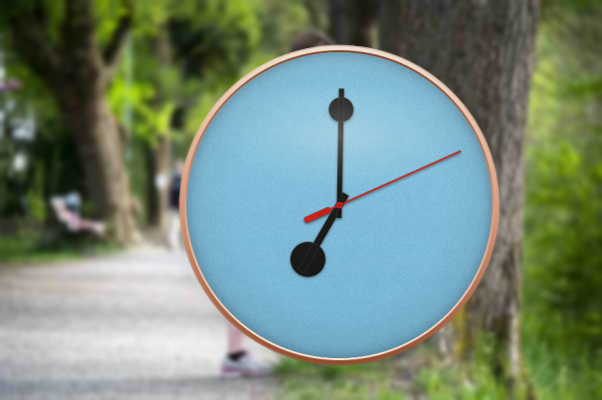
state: 7:00:11
